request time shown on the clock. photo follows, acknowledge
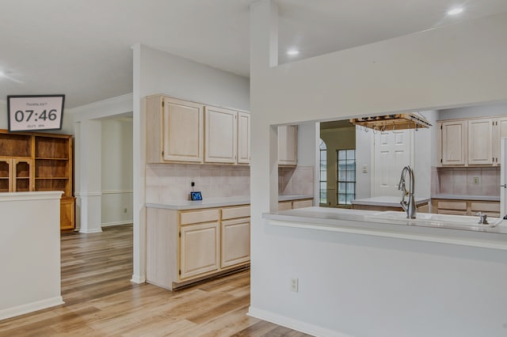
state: 7:46
